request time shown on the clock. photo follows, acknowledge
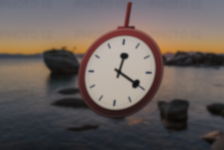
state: 12:20
